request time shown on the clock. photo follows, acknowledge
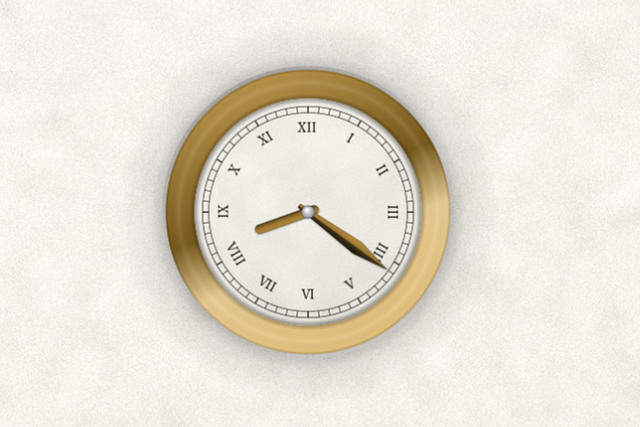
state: 8:21
